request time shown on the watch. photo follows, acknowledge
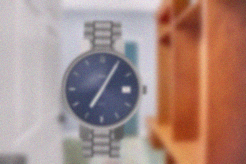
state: 7:05
